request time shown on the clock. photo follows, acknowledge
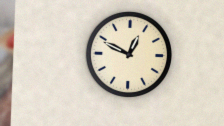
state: 12:49
